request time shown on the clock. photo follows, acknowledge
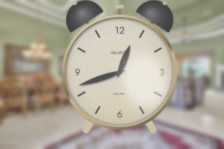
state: 12:42
